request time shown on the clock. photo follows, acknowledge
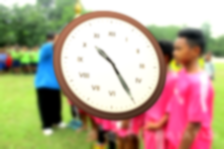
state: 10:25
